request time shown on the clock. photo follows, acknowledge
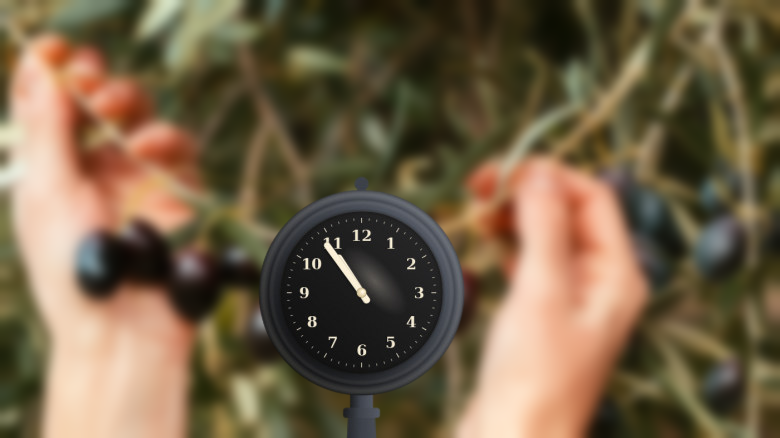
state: 10:54
